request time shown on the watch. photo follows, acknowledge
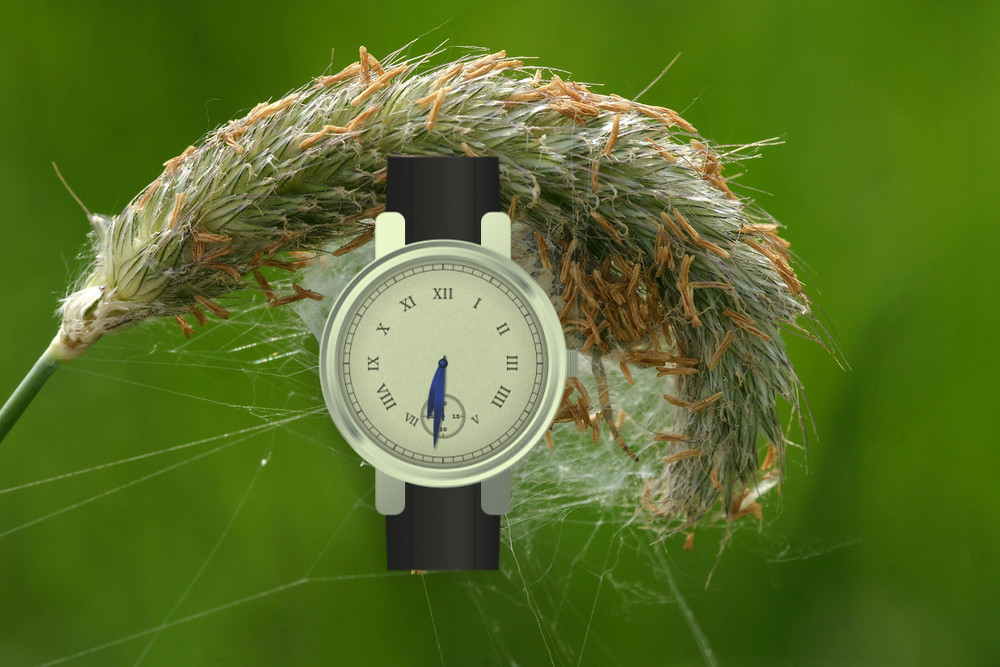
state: 6:31
